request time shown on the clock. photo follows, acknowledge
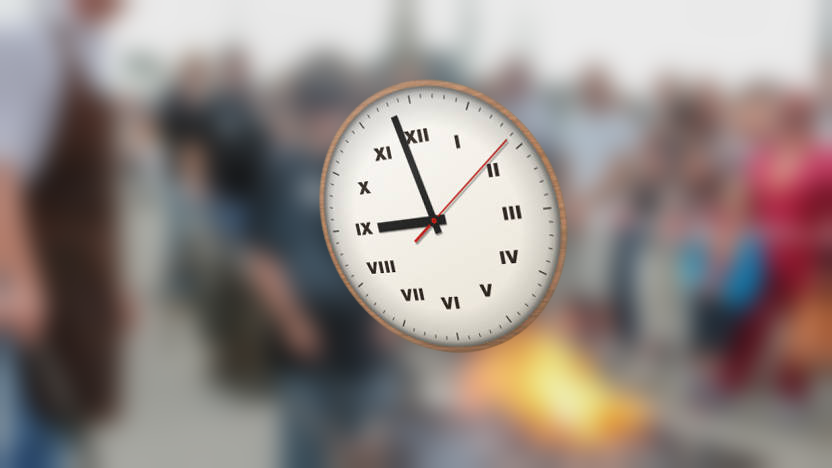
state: 8:58:09
